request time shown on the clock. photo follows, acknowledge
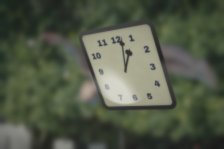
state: 1:02
